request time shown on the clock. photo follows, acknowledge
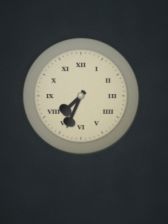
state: 7:34
